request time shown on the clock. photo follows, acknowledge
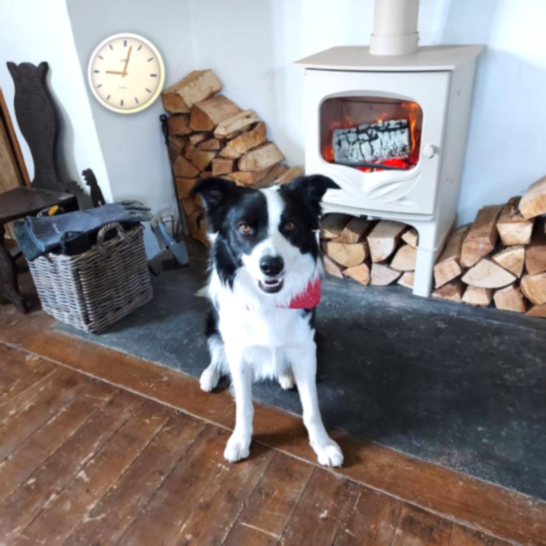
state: 9:02
